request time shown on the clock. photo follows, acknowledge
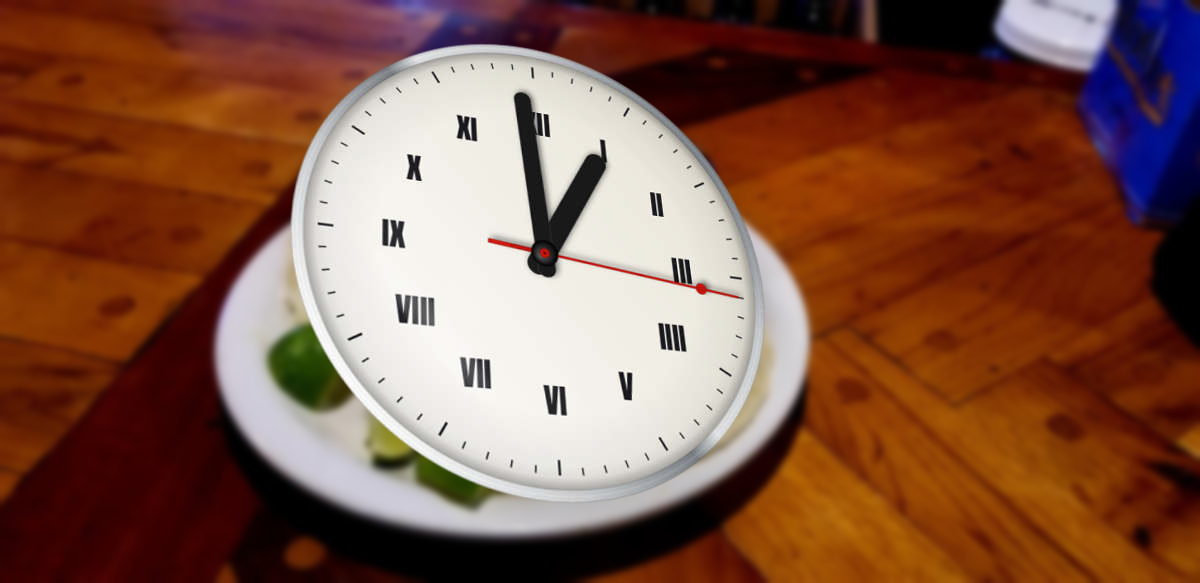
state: 12:59:16
